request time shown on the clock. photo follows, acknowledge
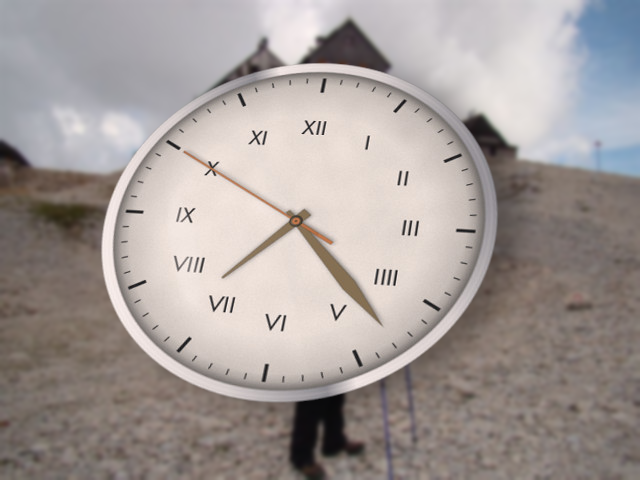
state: 7:22:50
